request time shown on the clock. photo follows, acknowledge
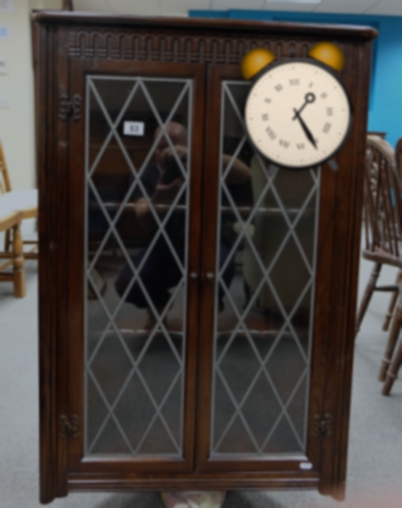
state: 1:26
